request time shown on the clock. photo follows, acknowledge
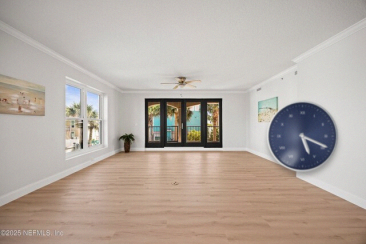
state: 5:19
